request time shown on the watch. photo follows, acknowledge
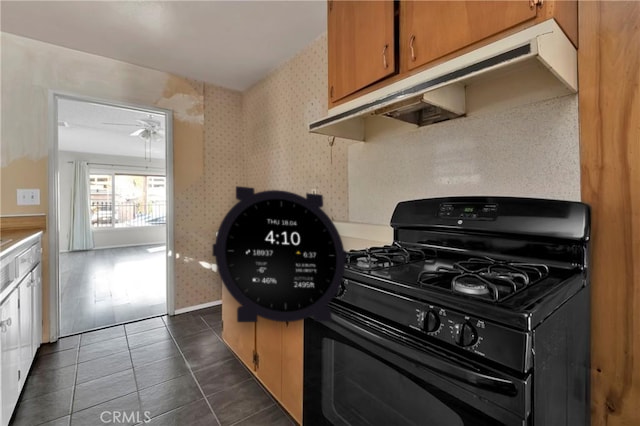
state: 4:10
